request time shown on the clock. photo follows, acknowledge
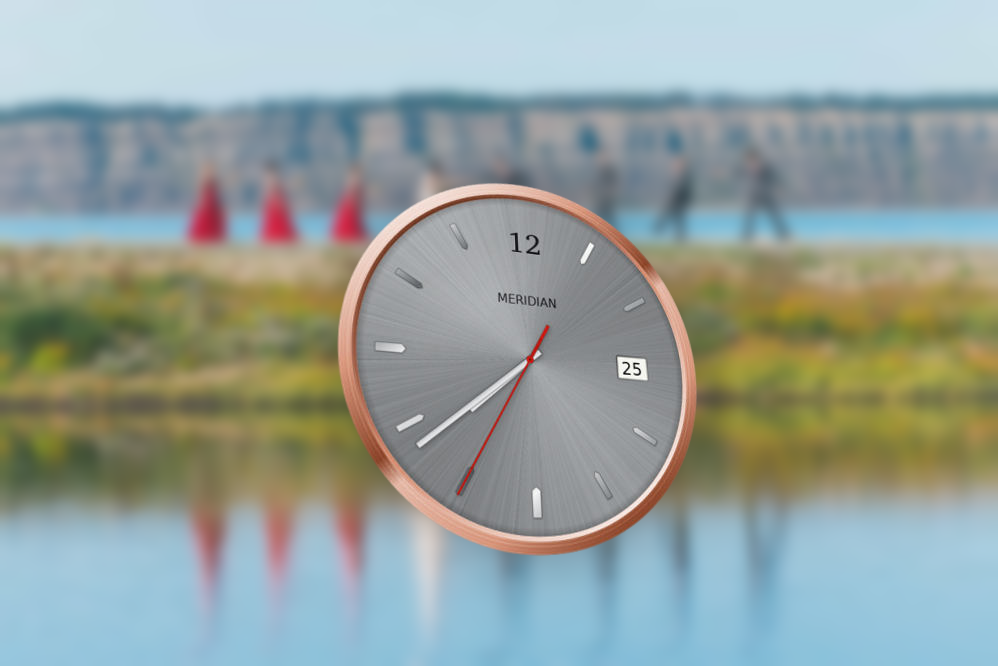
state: 7:38:35
